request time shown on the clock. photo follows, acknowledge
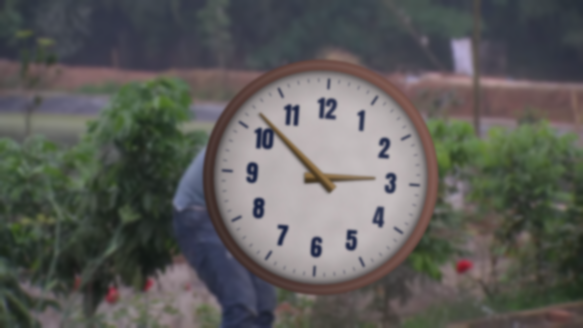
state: 2:52
